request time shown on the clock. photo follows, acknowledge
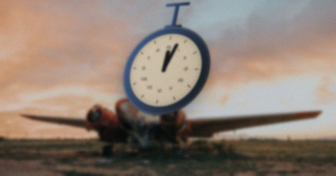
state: 12:03
